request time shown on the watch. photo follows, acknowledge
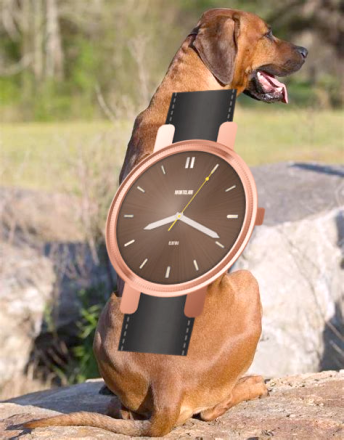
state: 8:19:05
